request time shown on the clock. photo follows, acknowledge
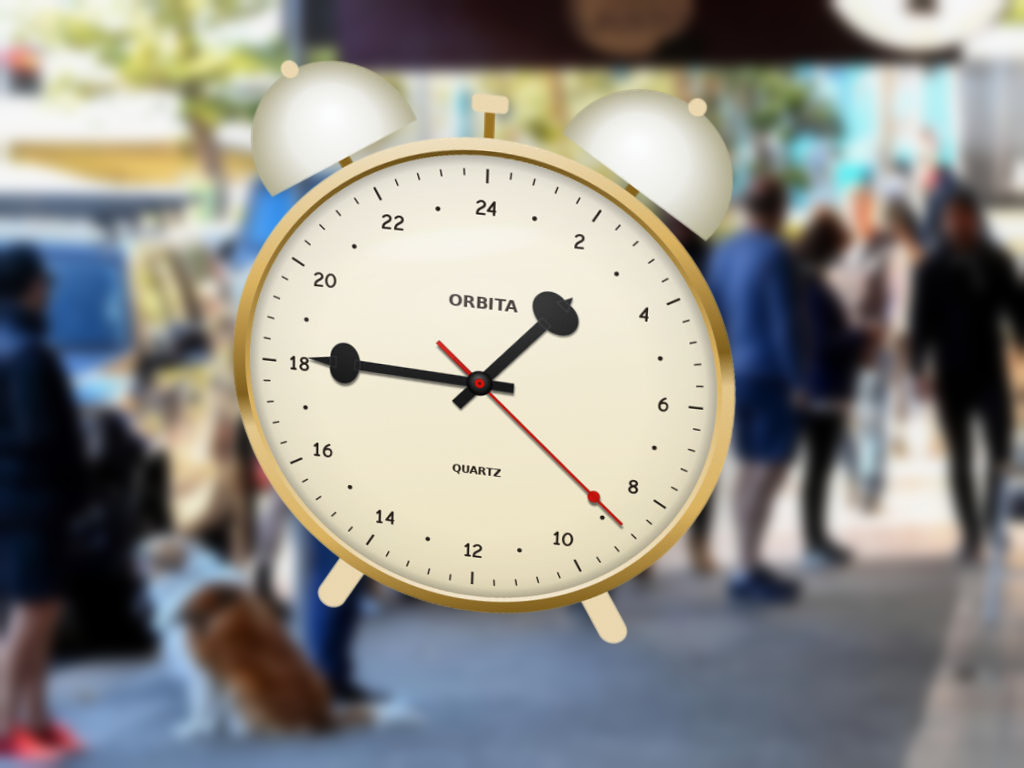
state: 2:45:22
